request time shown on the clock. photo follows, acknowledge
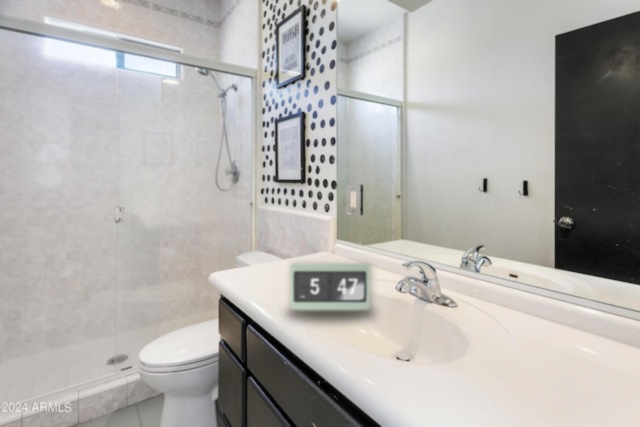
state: 5:47
